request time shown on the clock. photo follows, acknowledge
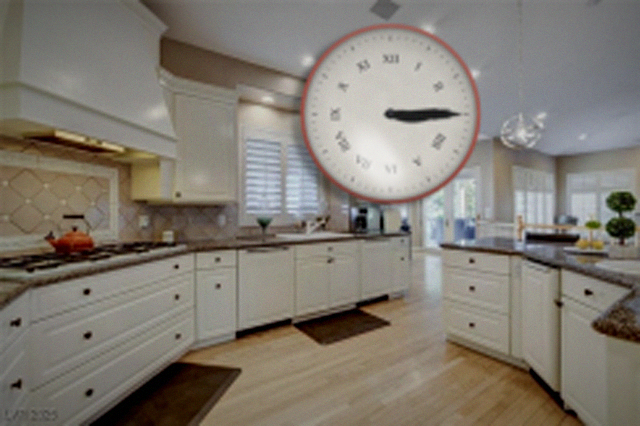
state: 3:15
